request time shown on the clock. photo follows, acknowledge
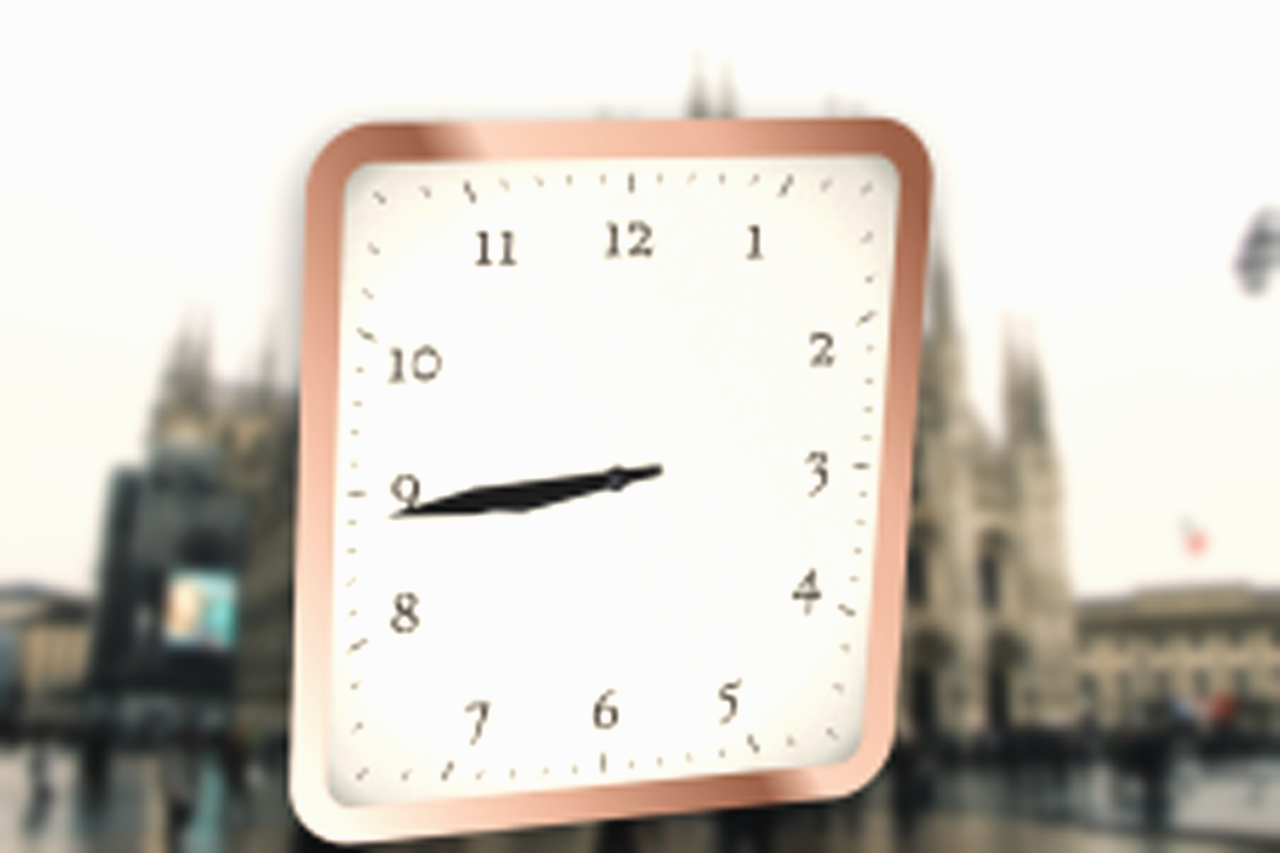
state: 8:44
